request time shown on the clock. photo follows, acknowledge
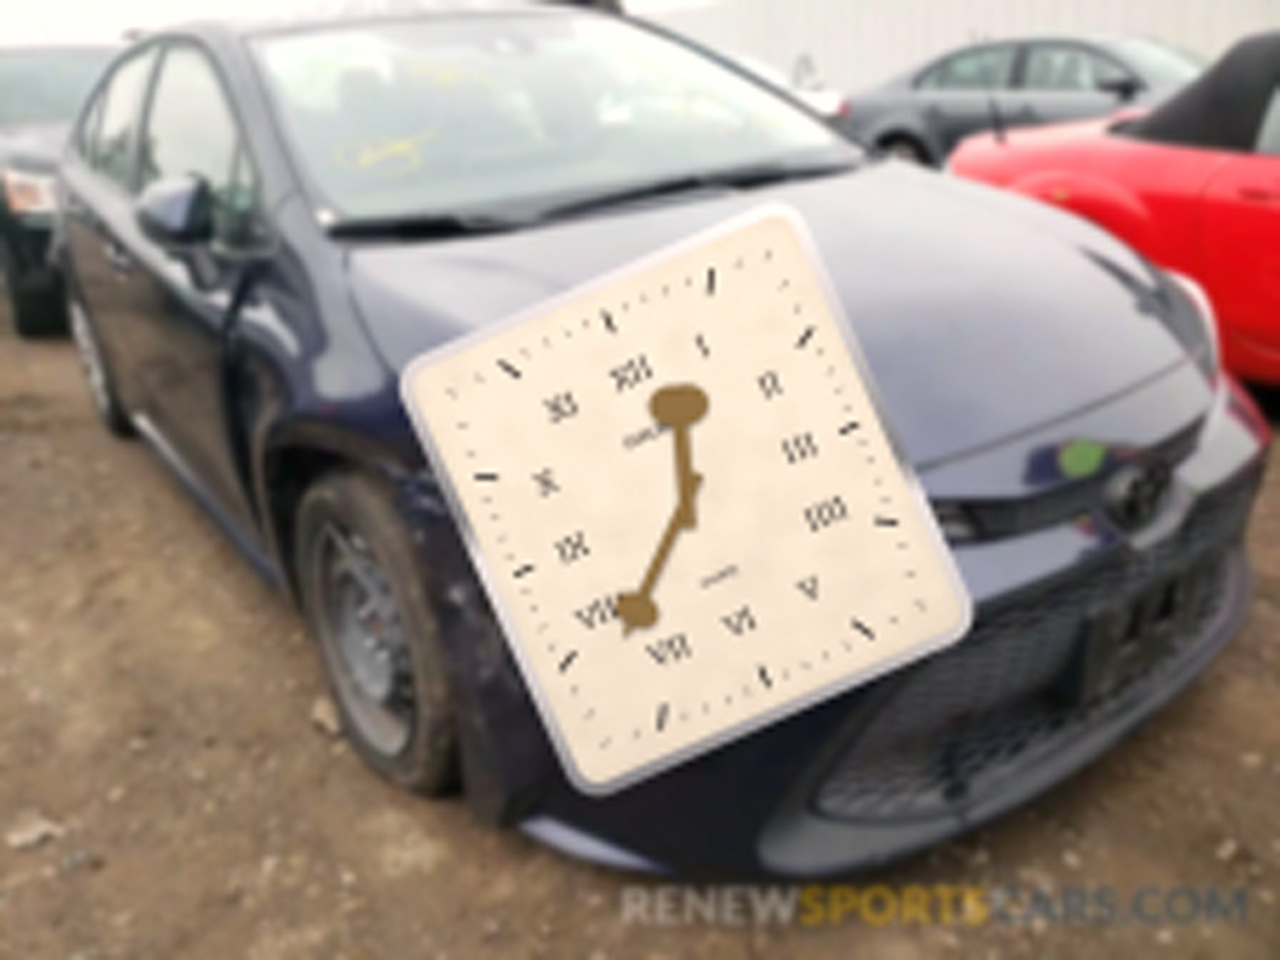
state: 12:38
